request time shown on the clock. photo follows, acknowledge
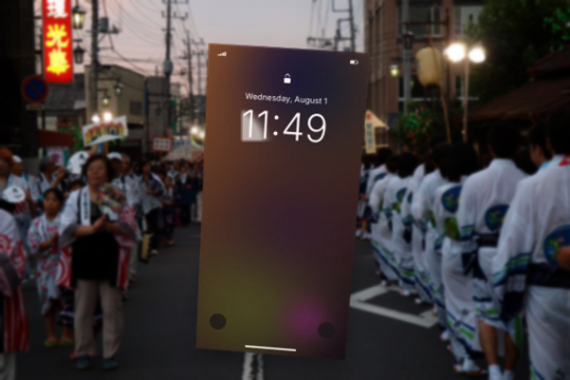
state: 11:49
